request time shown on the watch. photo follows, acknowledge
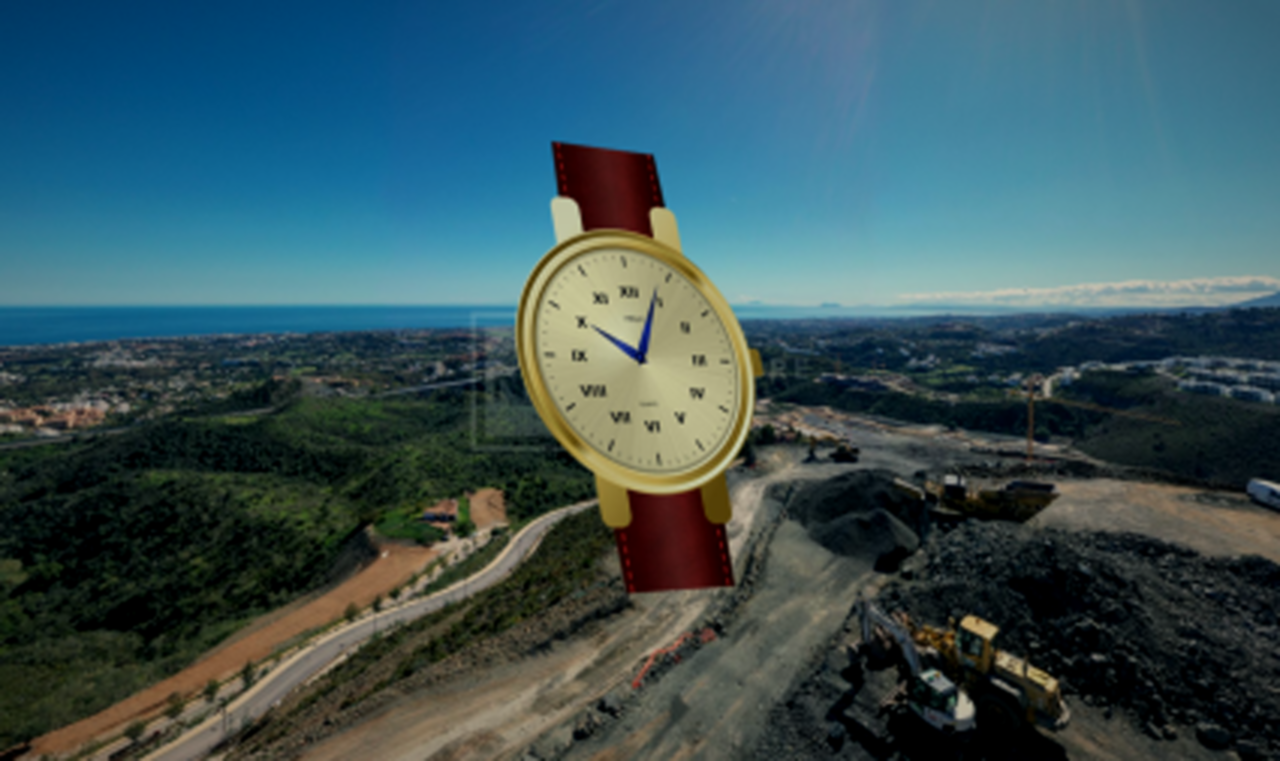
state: 10:04
